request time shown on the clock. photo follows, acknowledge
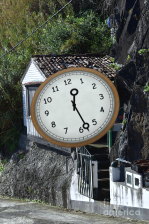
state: 12:28
